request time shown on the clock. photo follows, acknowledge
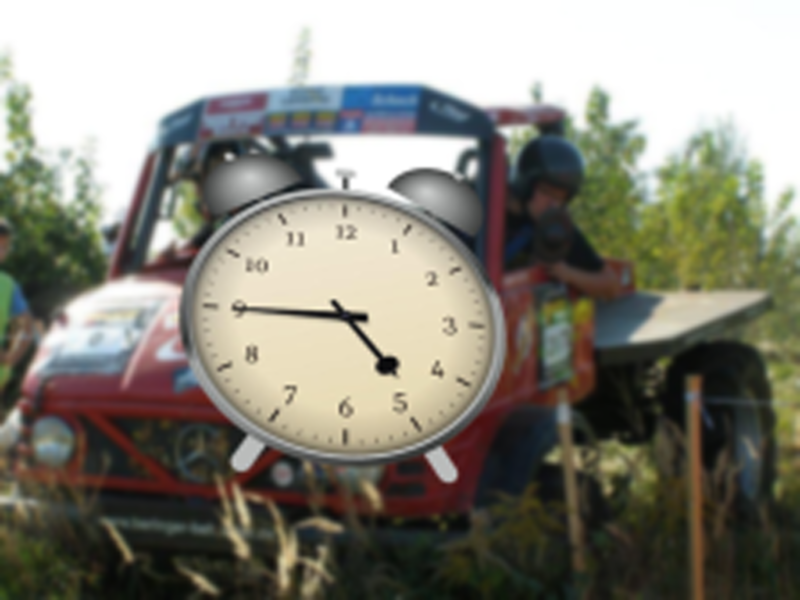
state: 4:45
